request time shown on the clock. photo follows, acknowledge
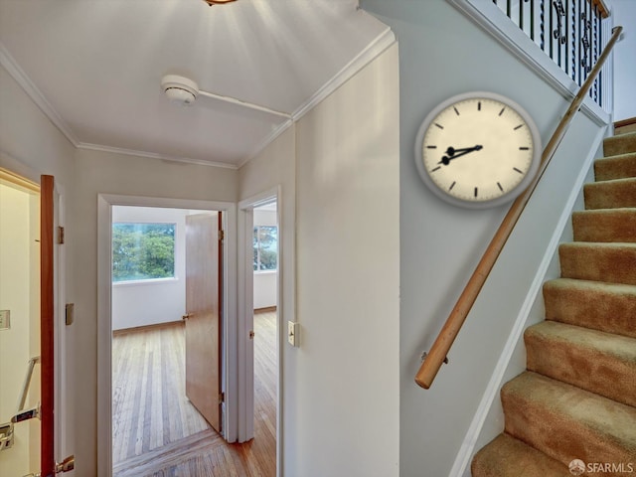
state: 8:41
